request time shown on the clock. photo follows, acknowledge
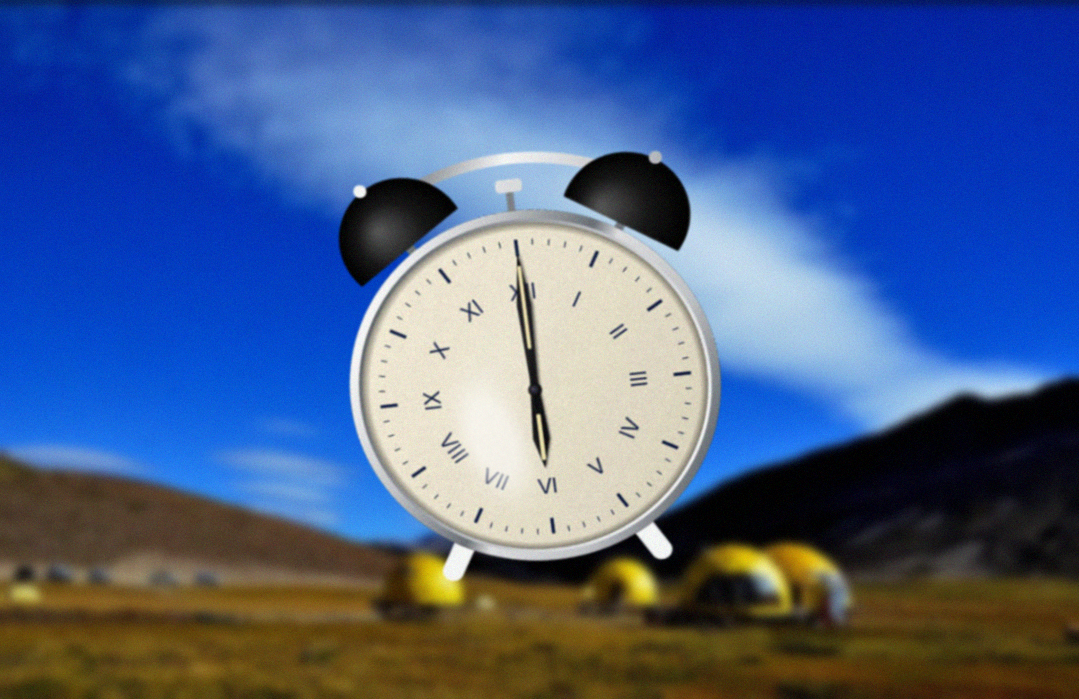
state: 6:00
